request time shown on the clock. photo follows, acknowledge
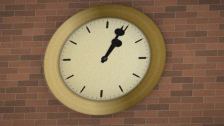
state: 1:04
